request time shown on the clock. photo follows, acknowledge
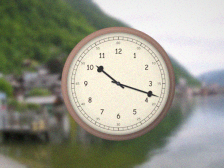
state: 10:18
